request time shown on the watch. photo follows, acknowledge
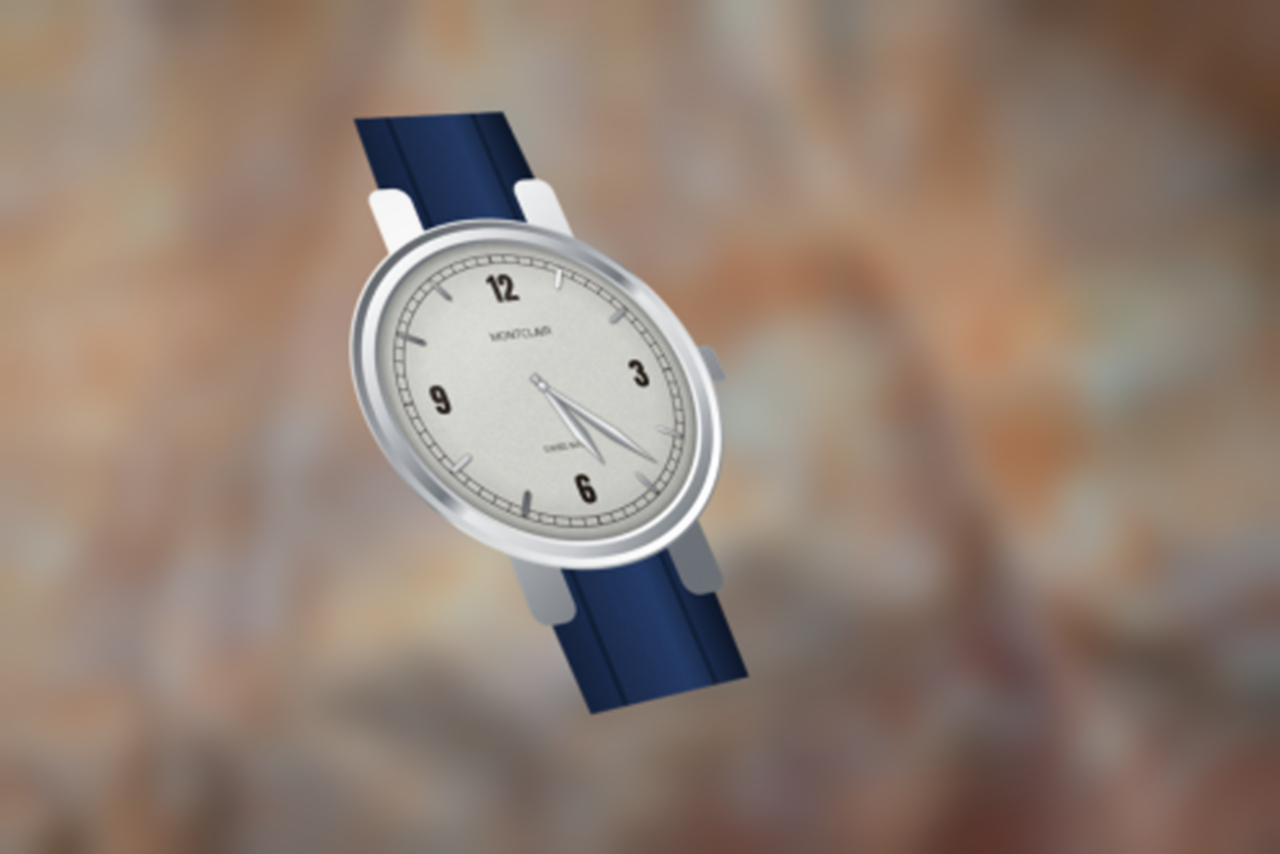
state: 5:23
